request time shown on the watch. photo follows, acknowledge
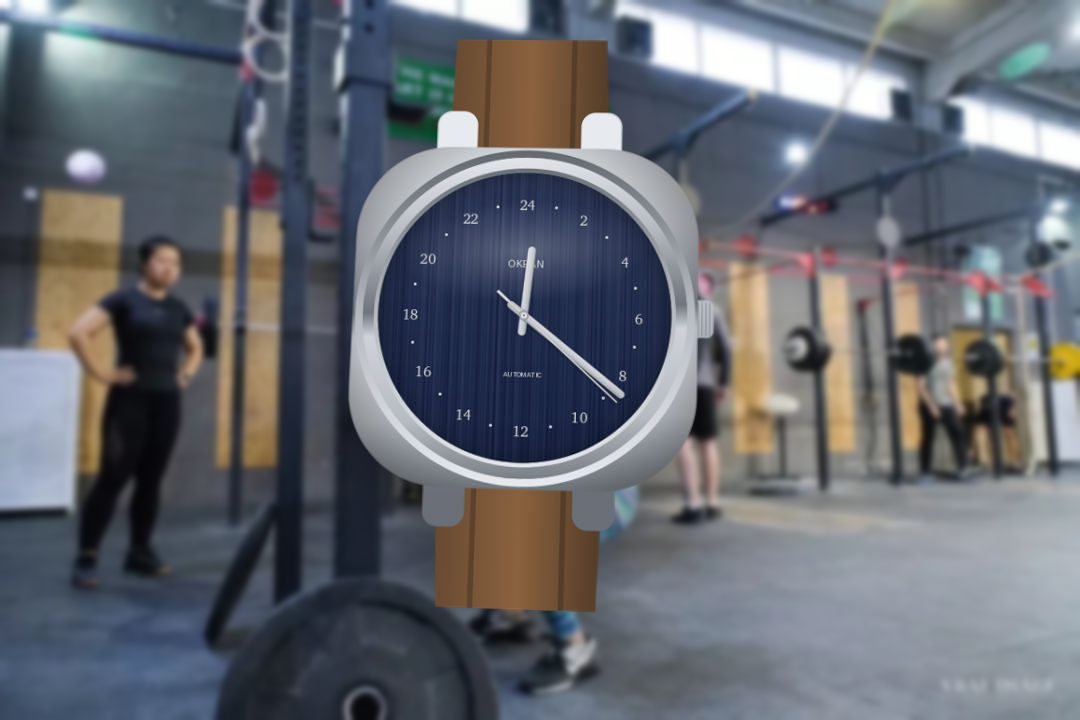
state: 0:21:22
